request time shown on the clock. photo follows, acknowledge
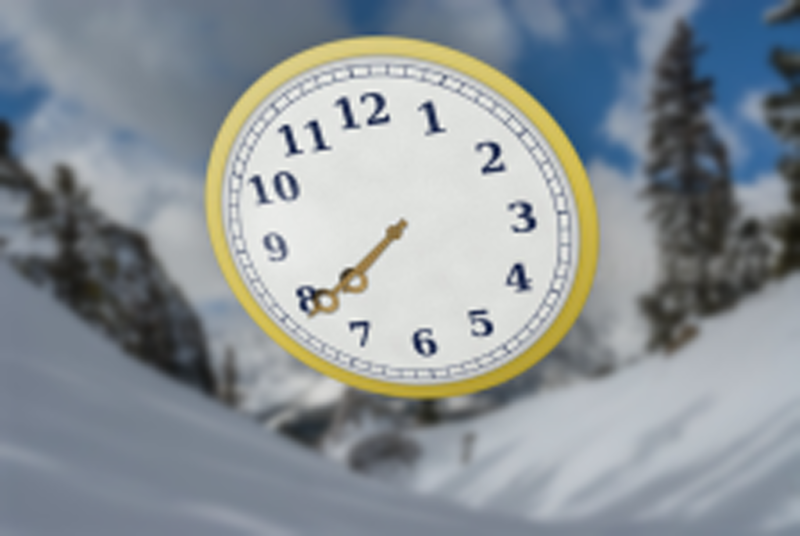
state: 7:39
